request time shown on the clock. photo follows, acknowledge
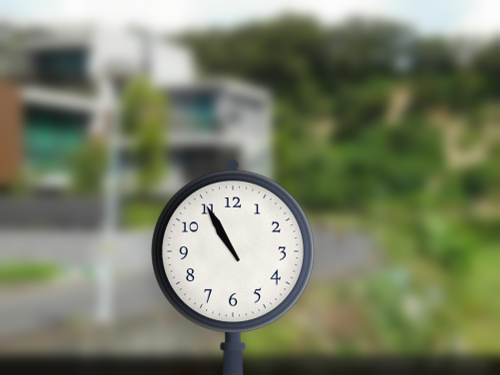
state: 10:55
